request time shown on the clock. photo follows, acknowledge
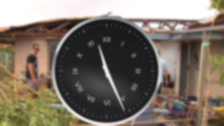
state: 11:26
